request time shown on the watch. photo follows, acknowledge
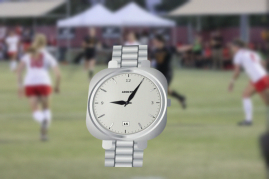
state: 9:05
